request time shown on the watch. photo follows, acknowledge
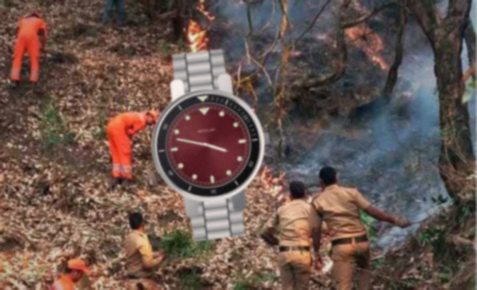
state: 3:48
